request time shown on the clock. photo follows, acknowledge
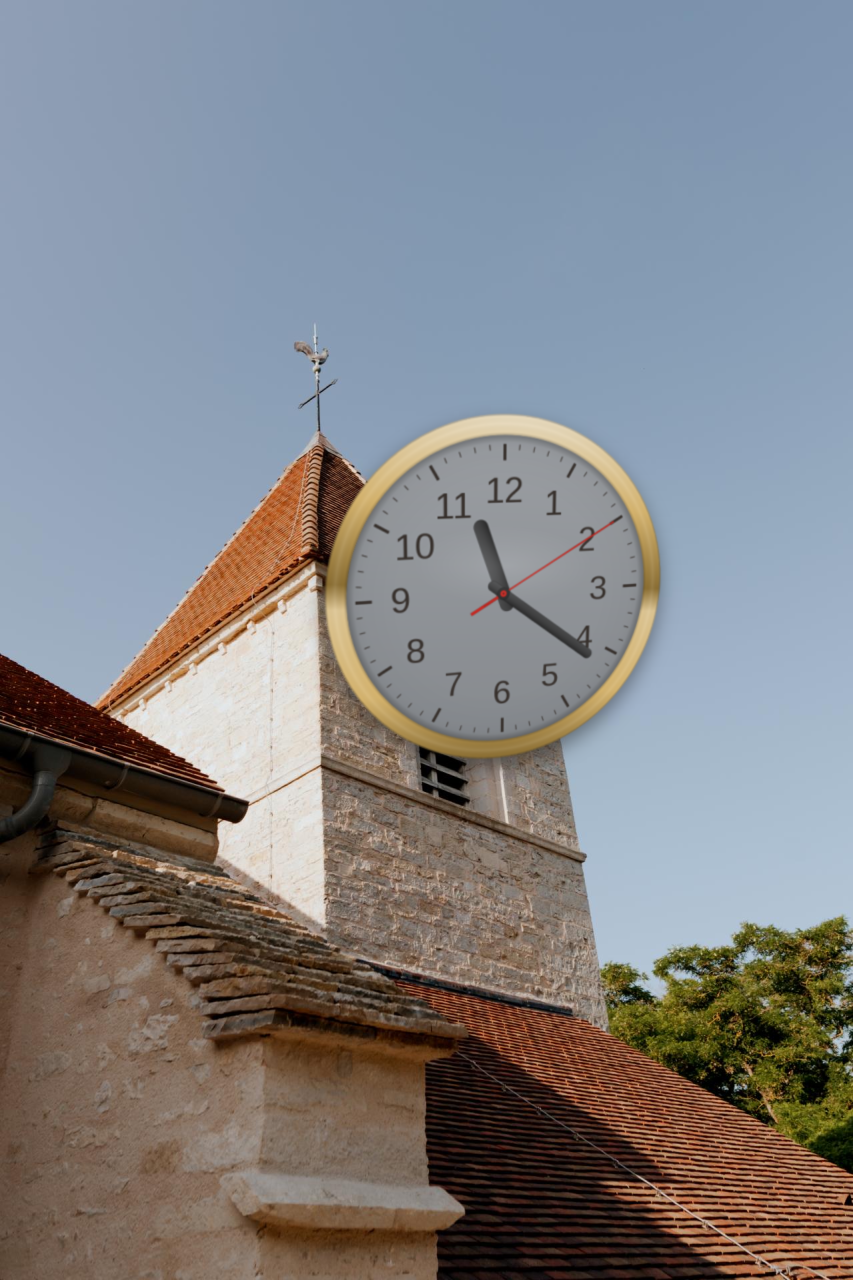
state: 11:21:10
